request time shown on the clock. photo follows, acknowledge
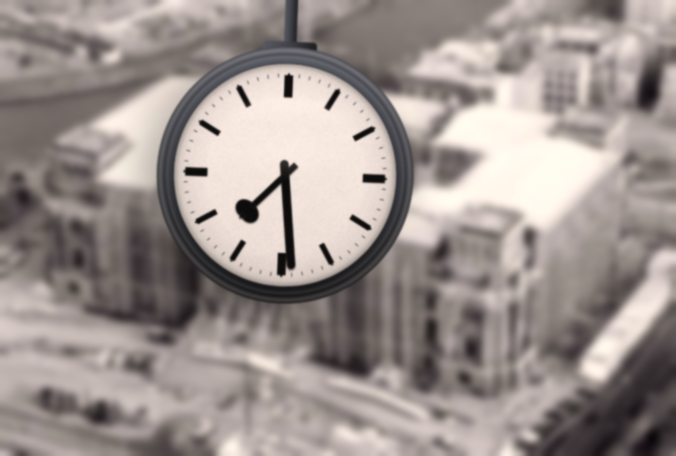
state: 7:29
